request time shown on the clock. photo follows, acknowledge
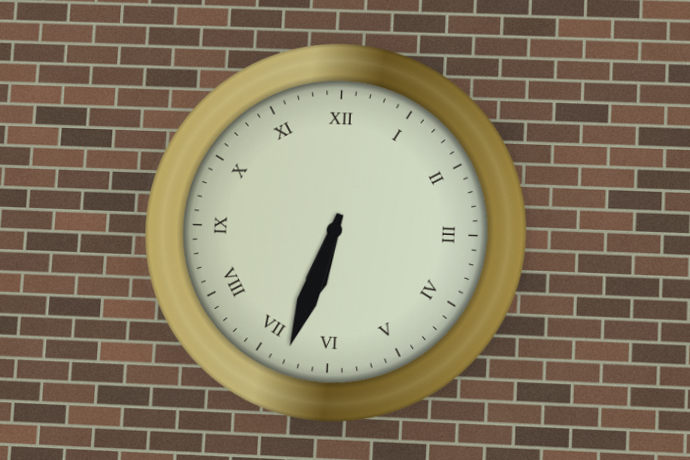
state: 6:33
